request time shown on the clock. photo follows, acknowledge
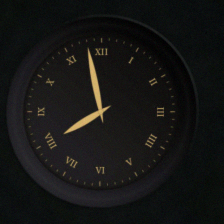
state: 7:58
